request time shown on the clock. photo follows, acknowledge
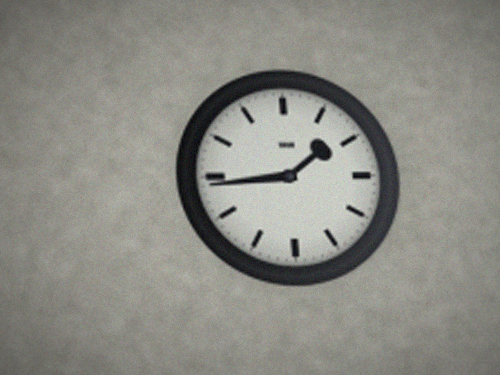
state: 1:44
